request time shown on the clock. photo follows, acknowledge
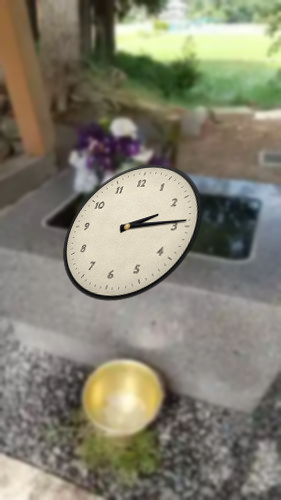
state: 2:14
